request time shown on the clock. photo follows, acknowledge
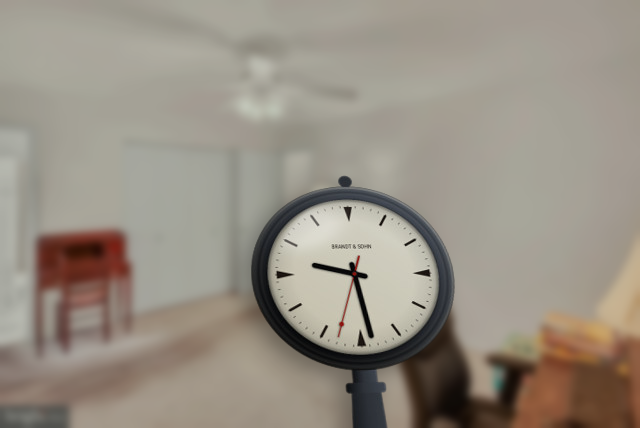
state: 9:28:33
